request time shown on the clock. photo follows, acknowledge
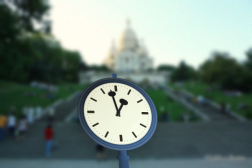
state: 12:58
